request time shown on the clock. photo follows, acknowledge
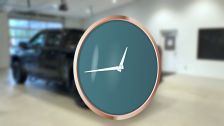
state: 12:44
